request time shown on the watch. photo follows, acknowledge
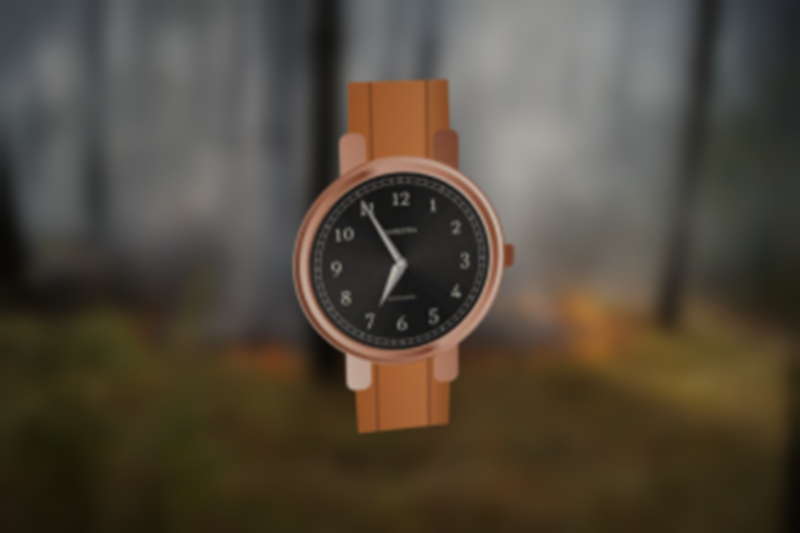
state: 6:55
